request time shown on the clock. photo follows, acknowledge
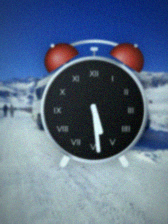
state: 5:29
